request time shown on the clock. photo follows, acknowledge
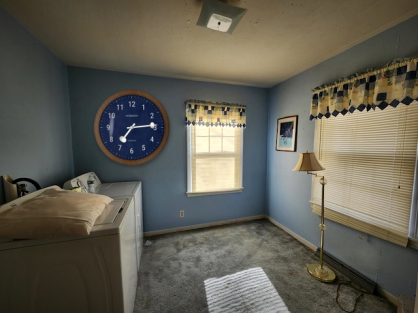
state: 7:14
